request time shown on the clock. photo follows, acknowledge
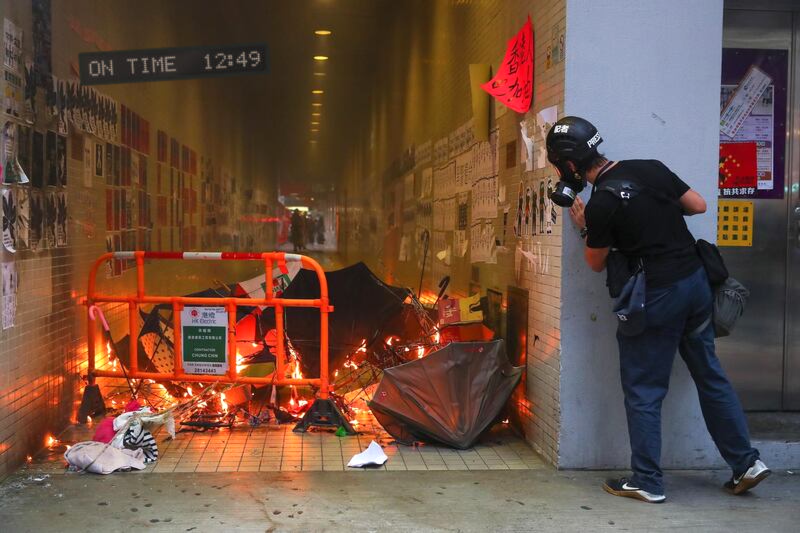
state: 12:49
